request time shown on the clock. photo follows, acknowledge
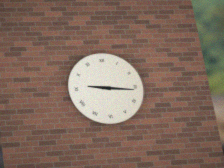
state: 9:16
